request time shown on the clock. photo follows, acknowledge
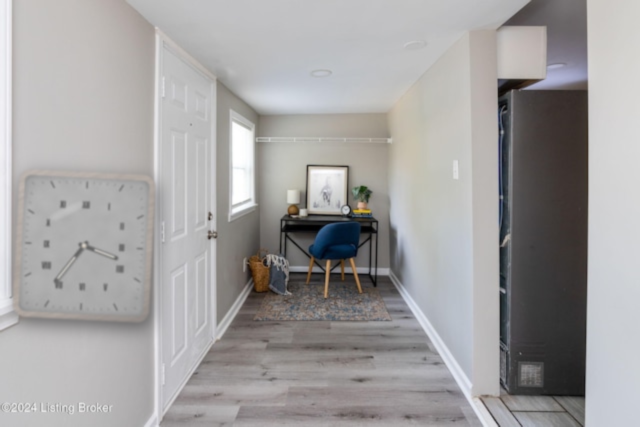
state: 3:36
